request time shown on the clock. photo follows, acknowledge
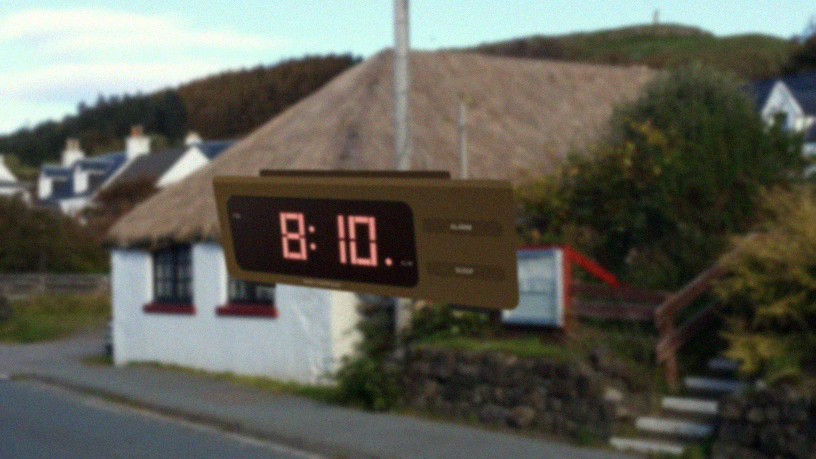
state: 8:10
